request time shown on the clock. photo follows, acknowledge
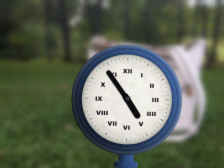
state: 4:54
